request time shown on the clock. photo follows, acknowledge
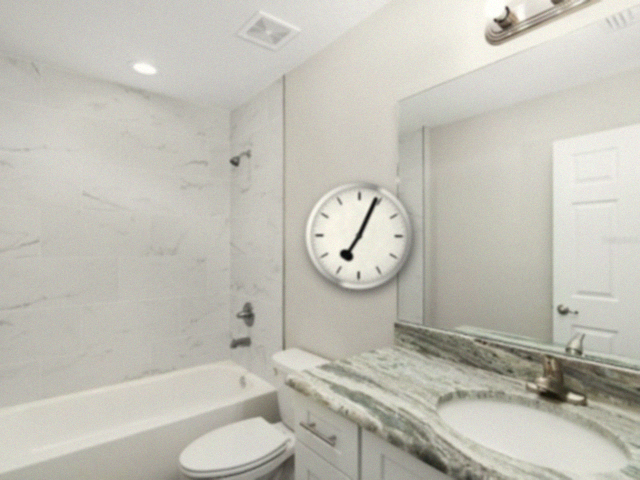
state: 7:04
